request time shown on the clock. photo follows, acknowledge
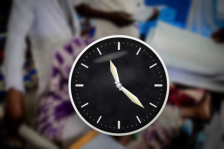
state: 11:22
